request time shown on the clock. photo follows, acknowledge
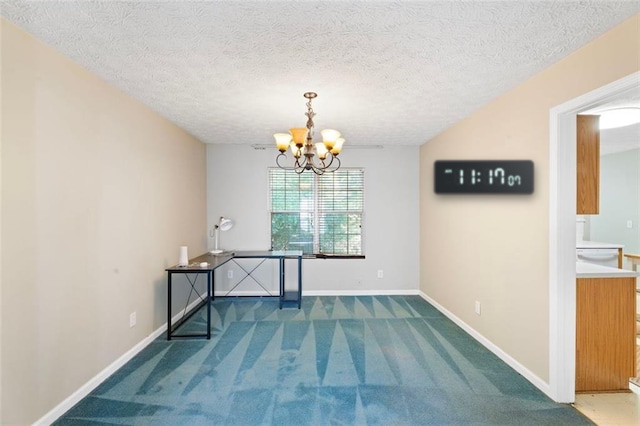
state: 11:17
